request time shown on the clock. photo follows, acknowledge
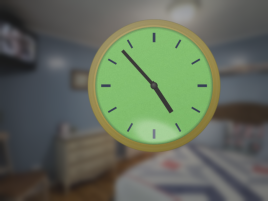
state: 4:53
